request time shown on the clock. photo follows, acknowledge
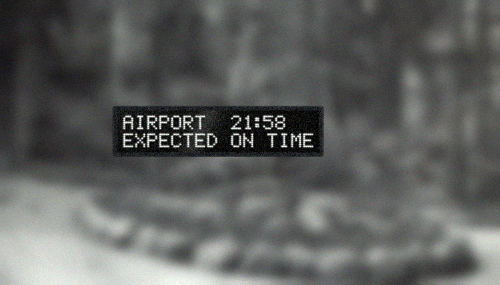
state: 21:58
